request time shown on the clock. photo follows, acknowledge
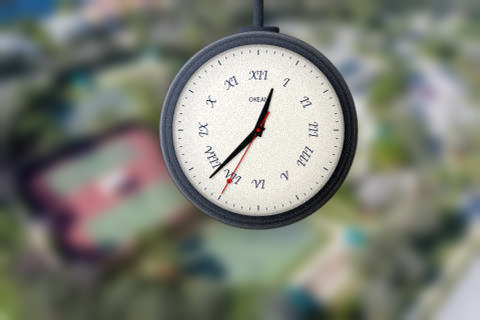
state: 12:37:35
